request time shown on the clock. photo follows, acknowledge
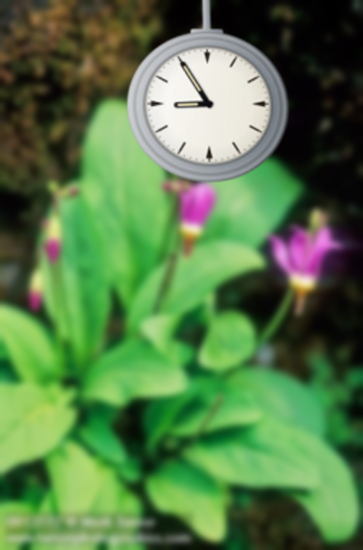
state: 8:55
